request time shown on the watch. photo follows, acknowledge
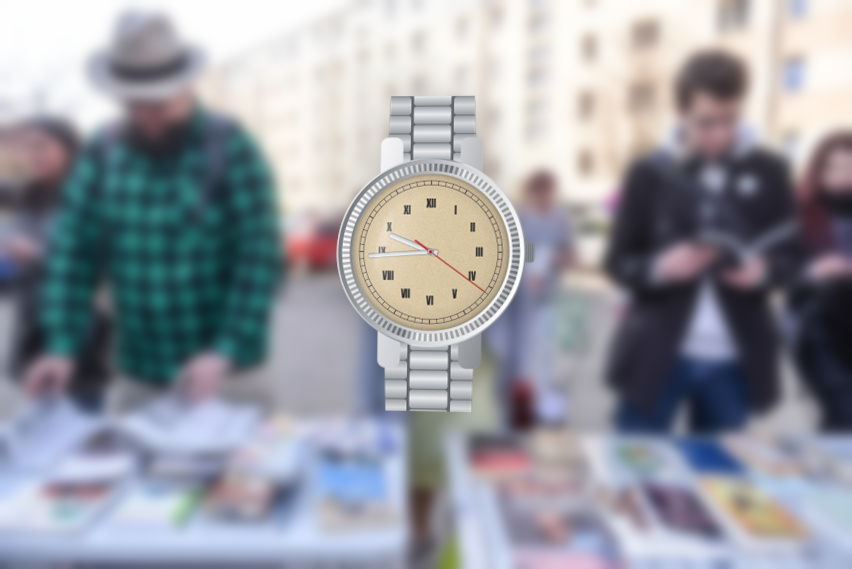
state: 9:44:21
